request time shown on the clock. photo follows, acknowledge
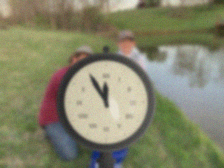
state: 11:55
